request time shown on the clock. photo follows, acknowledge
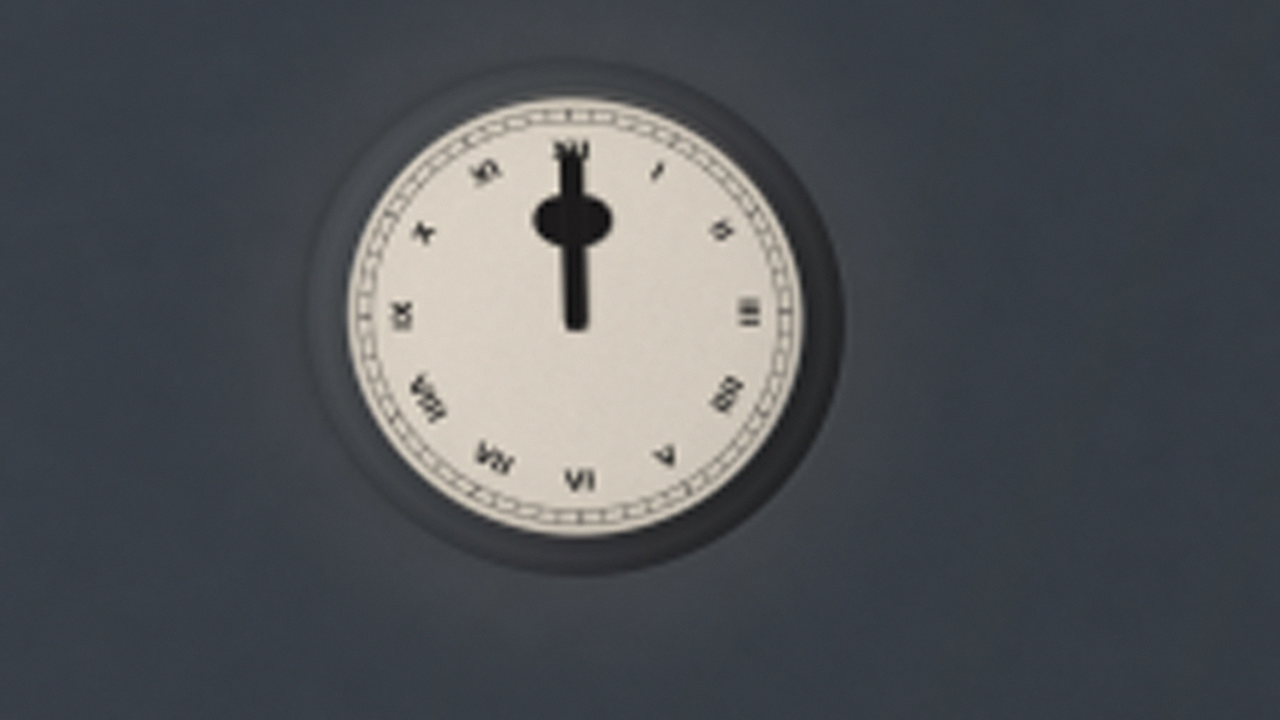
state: 12:00
